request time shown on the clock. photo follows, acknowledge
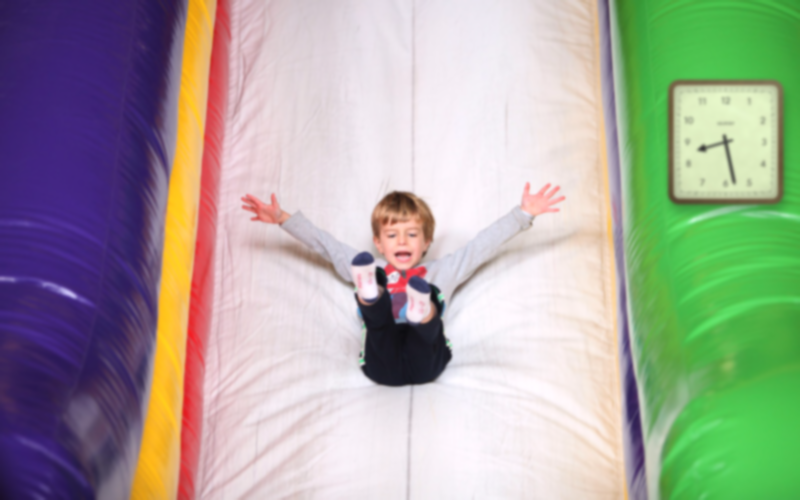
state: 8:28
